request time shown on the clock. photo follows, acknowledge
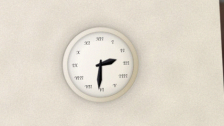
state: 2:31
